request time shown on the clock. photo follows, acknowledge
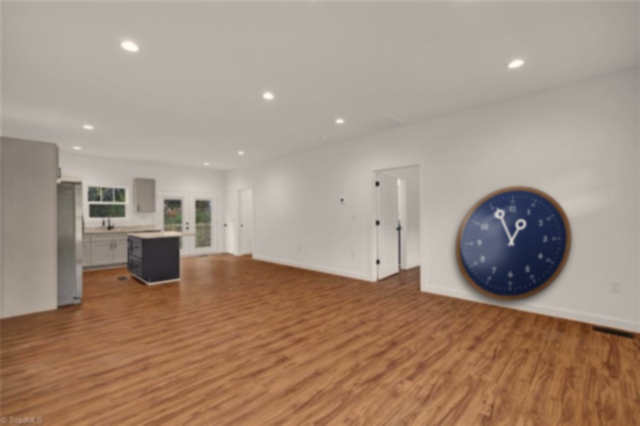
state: 12:56
